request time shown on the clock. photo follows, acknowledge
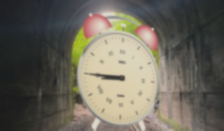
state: 8:45
